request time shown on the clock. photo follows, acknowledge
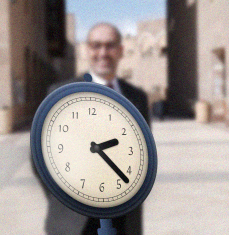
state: 2:23
